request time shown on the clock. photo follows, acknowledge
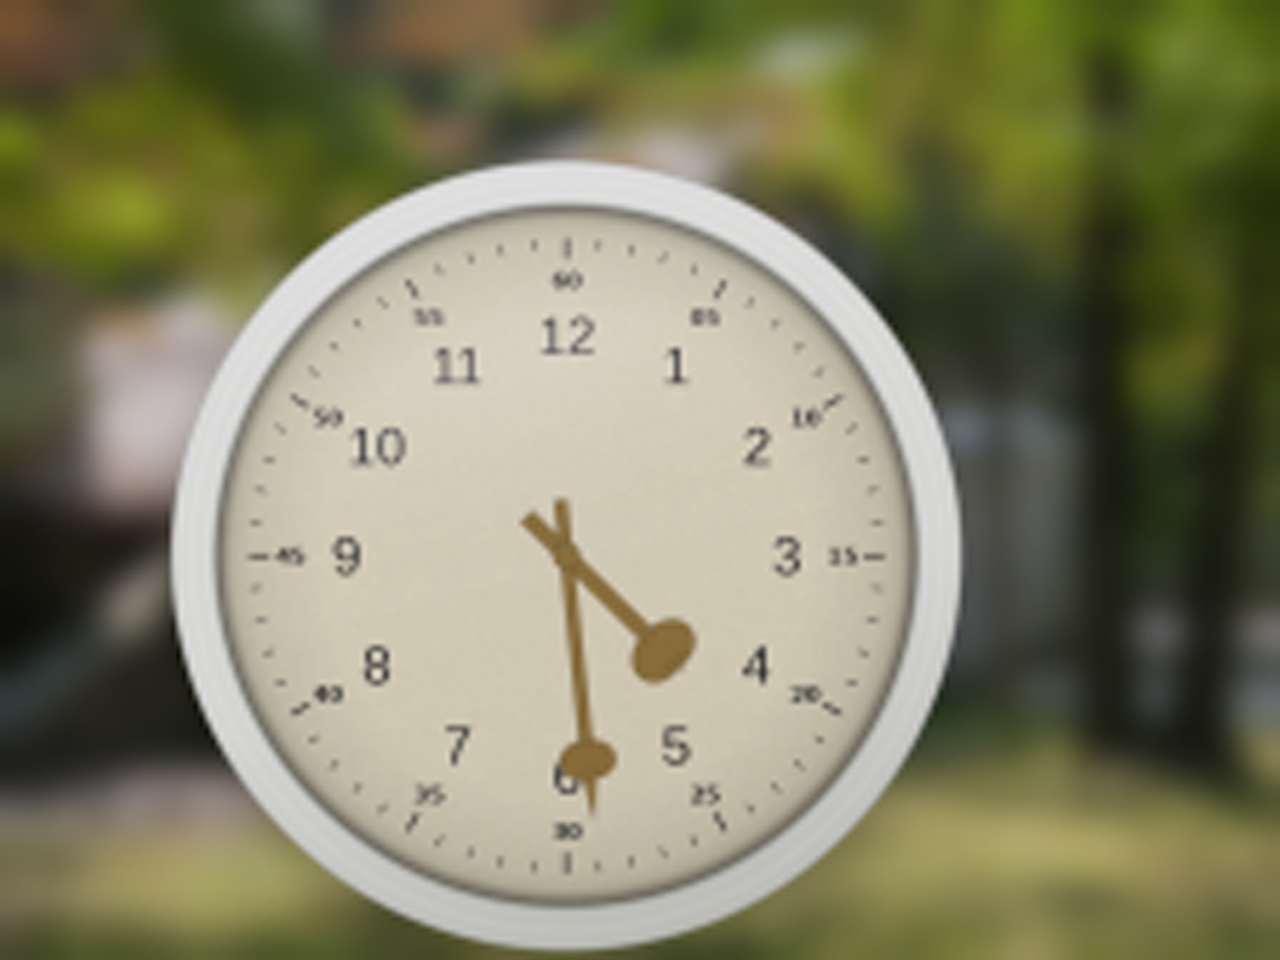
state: 4:29
